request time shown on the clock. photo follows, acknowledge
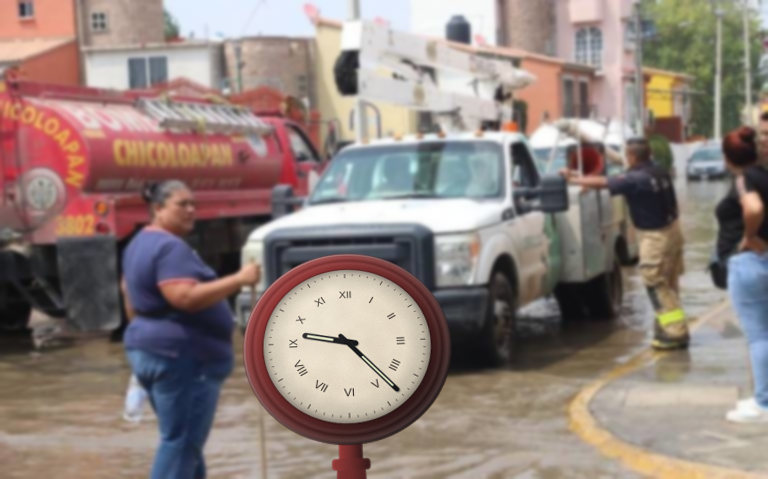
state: 9:23
